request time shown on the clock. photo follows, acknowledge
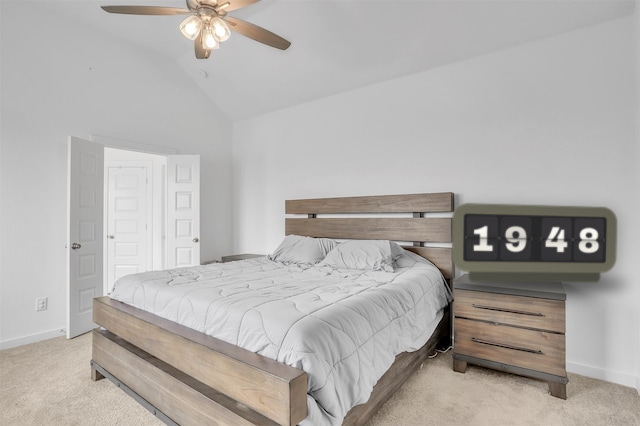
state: 19:48
